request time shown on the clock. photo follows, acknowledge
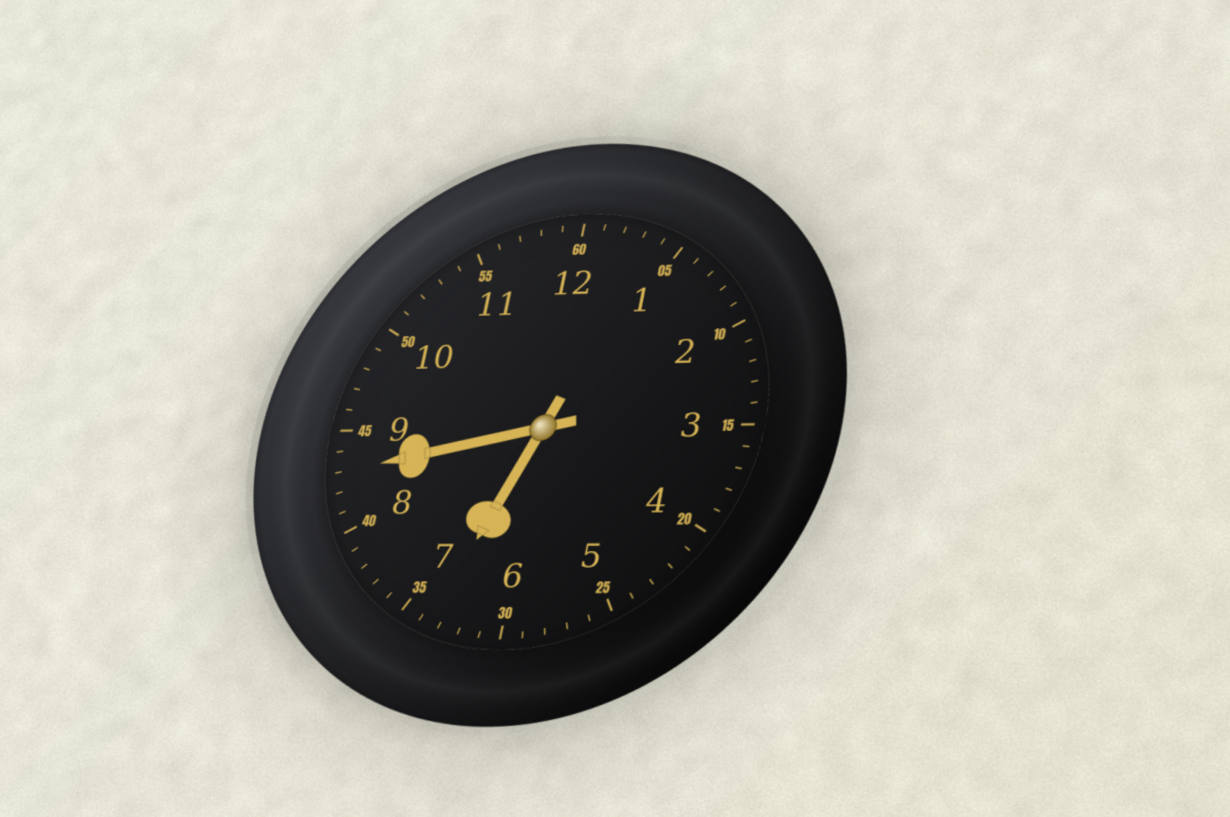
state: 6:43
